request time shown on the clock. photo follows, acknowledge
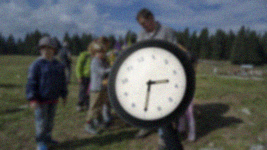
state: 3:35
